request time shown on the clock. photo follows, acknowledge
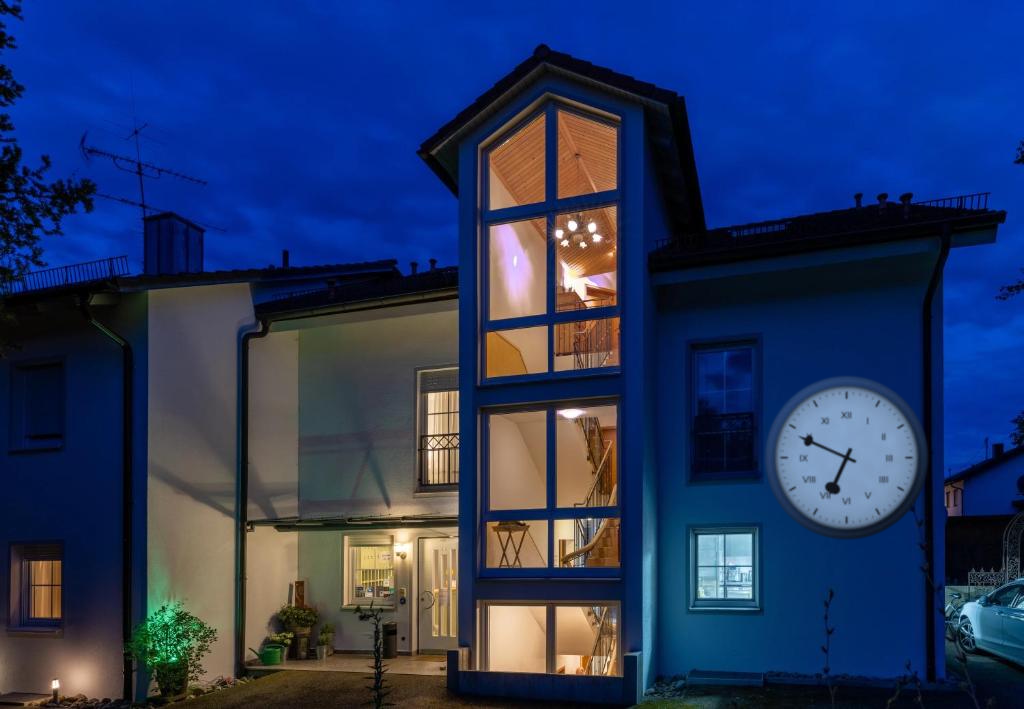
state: 6:49
